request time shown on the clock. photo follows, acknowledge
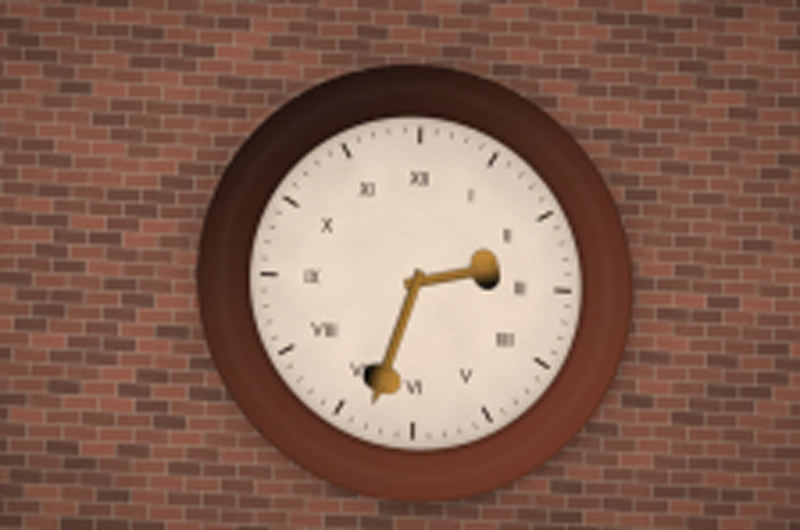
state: 2:33
